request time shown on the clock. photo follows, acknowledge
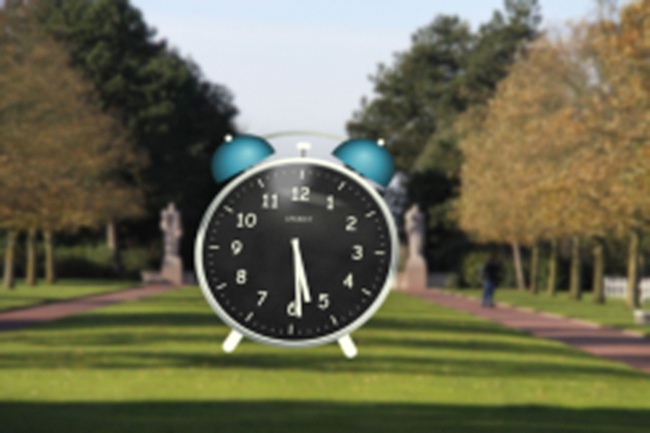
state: 5:29
